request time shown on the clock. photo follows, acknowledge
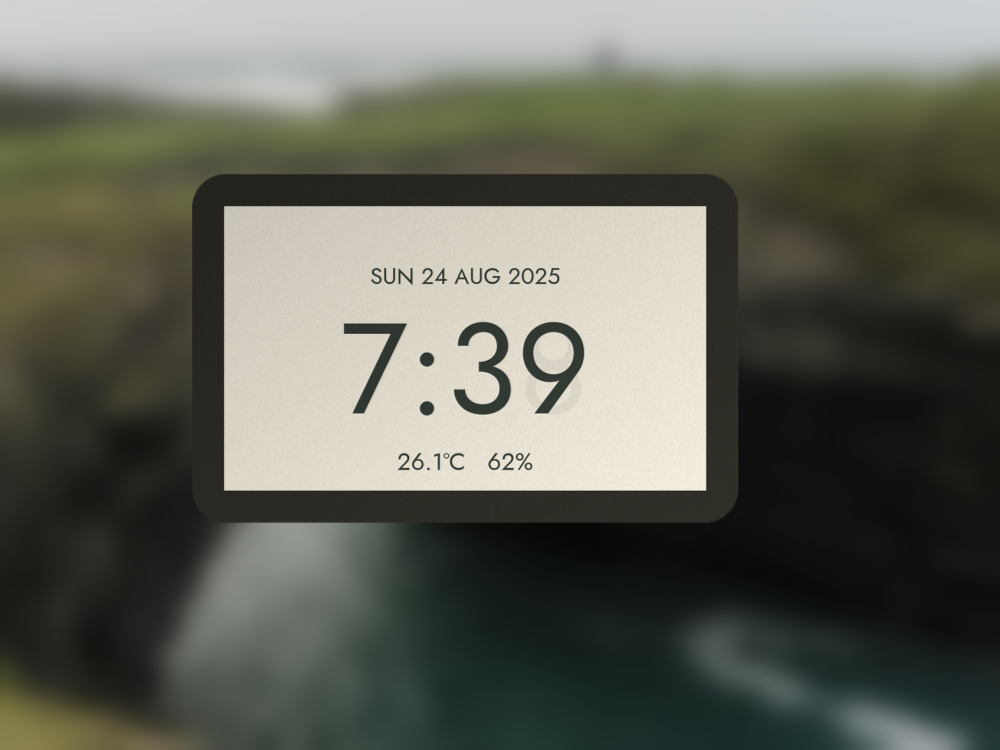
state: 7:39
